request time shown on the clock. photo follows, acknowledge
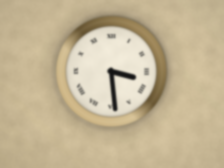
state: 3:29
